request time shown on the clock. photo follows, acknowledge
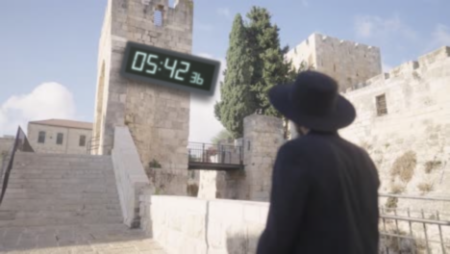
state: 5:42
